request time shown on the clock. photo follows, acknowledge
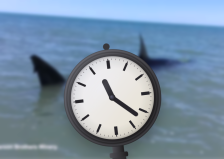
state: 11:22
